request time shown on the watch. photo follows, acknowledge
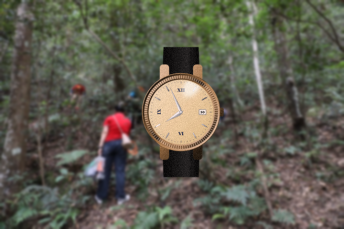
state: 7:56
